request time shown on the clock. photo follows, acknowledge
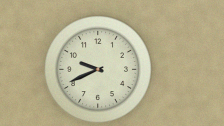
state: 9:41
